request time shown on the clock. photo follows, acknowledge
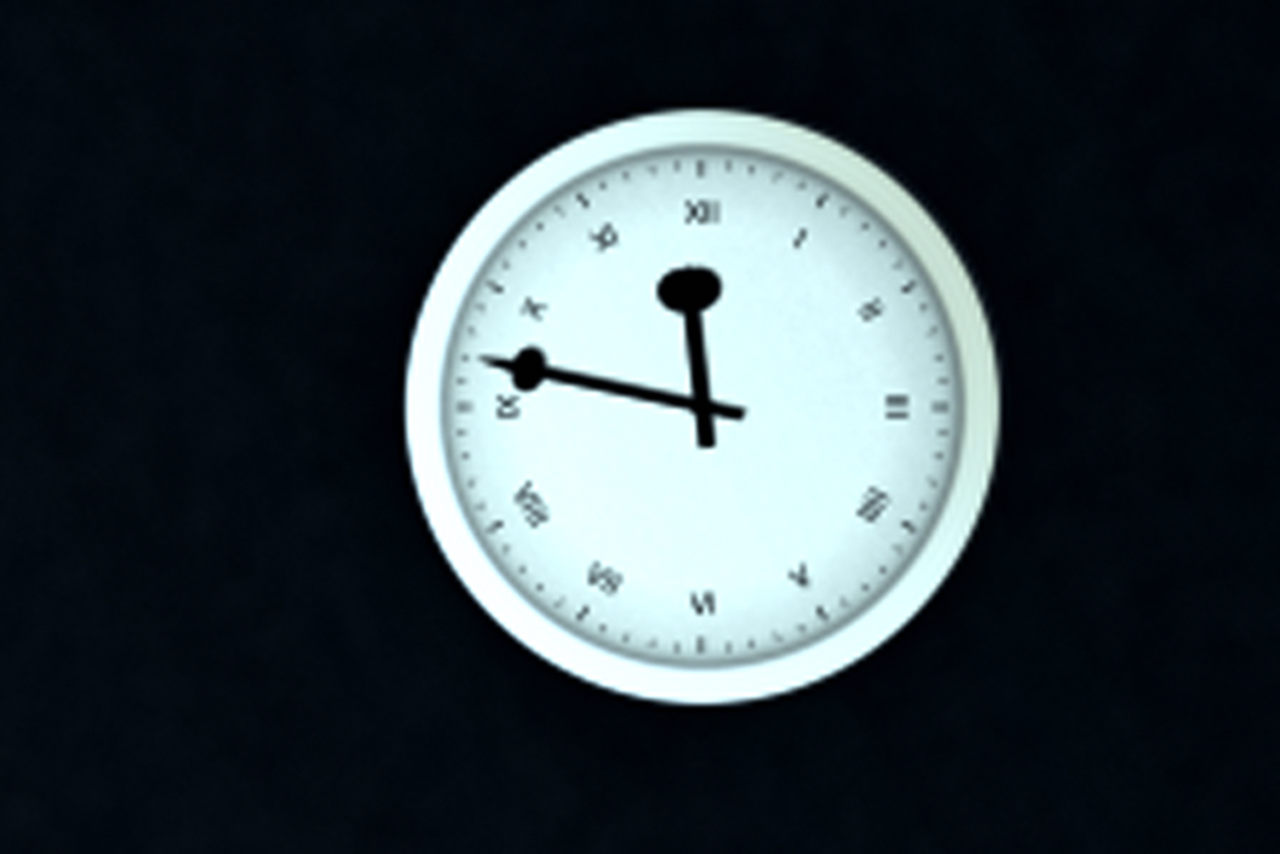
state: 11:47
